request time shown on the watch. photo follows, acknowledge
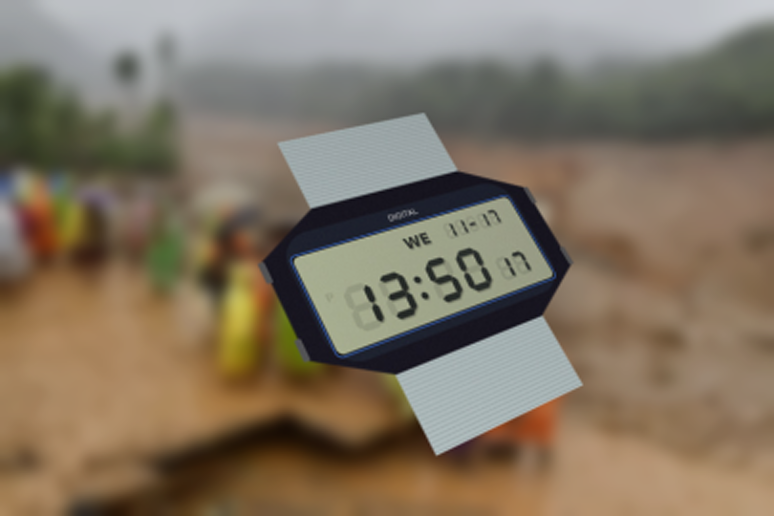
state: 13:50:17
